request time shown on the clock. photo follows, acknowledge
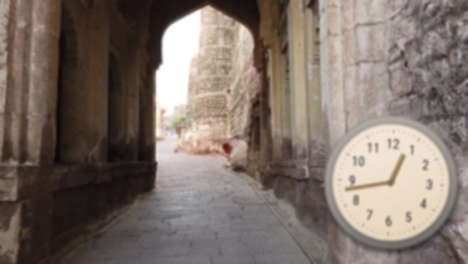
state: 12:43
